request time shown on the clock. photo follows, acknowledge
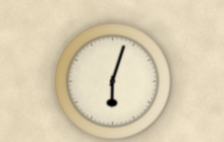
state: 6:03
